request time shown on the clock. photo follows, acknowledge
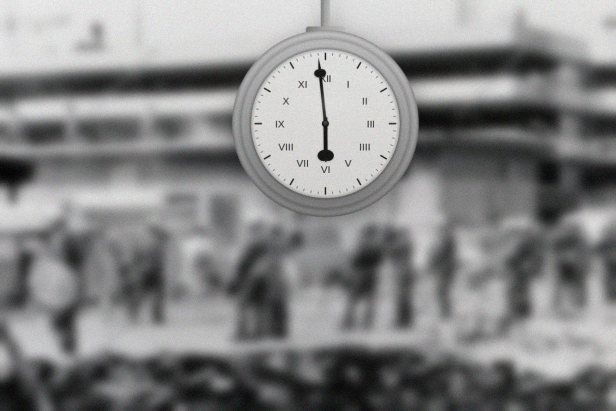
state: 5:59
